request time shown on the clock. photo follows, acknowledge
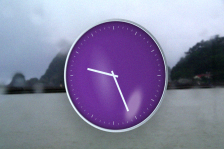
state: 9:26
